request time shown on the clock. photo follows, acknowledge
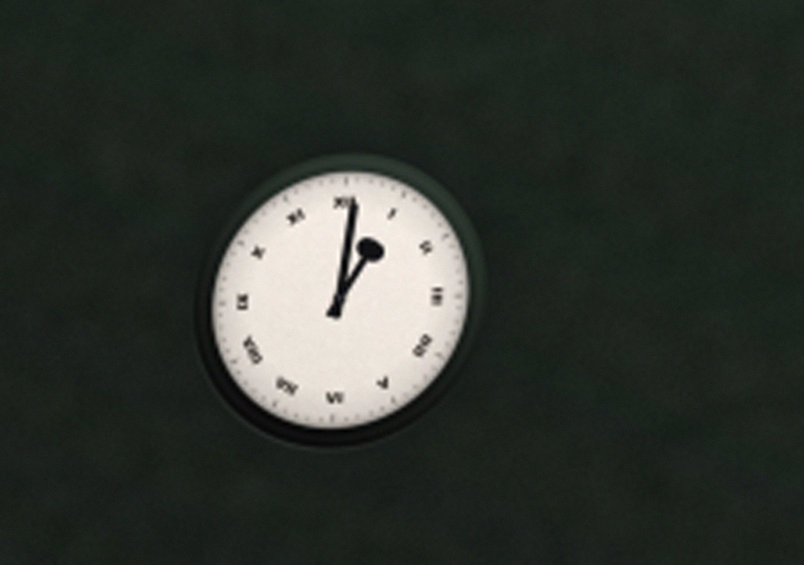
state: 1:01
